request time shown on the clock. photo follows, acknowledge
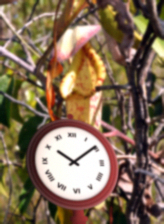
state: 10:09
